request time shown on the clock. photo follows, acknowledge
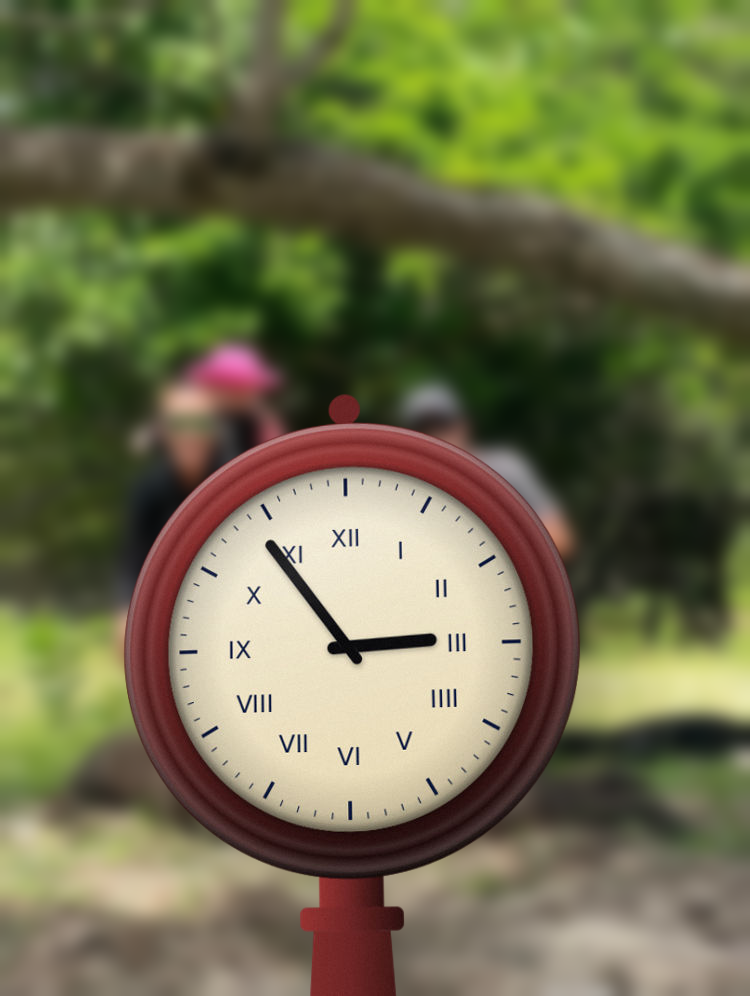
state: 2:54
